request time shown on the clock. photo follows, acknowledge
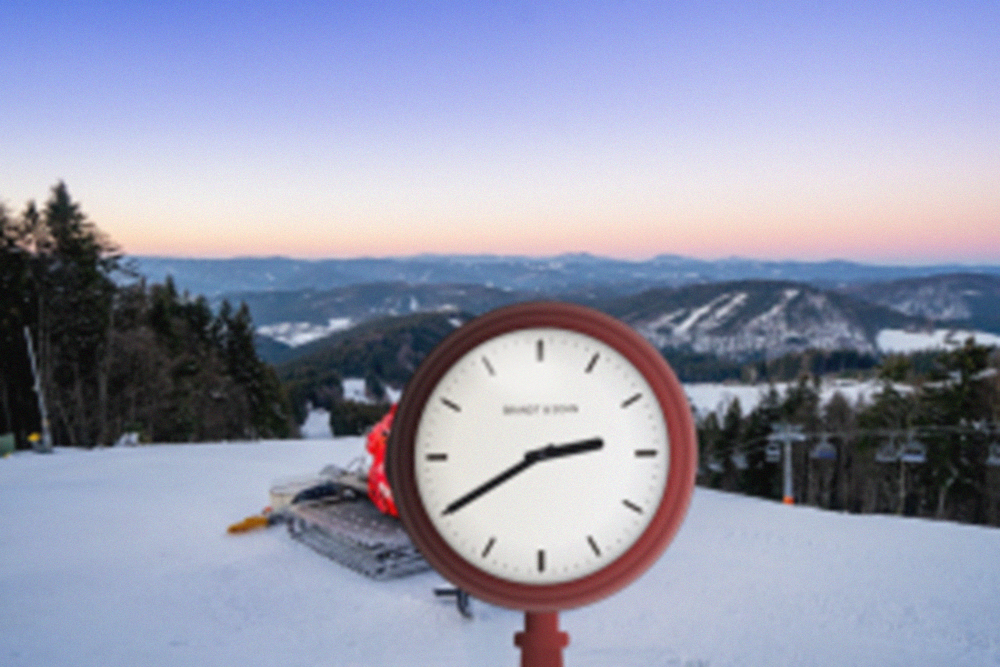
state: 2:40
